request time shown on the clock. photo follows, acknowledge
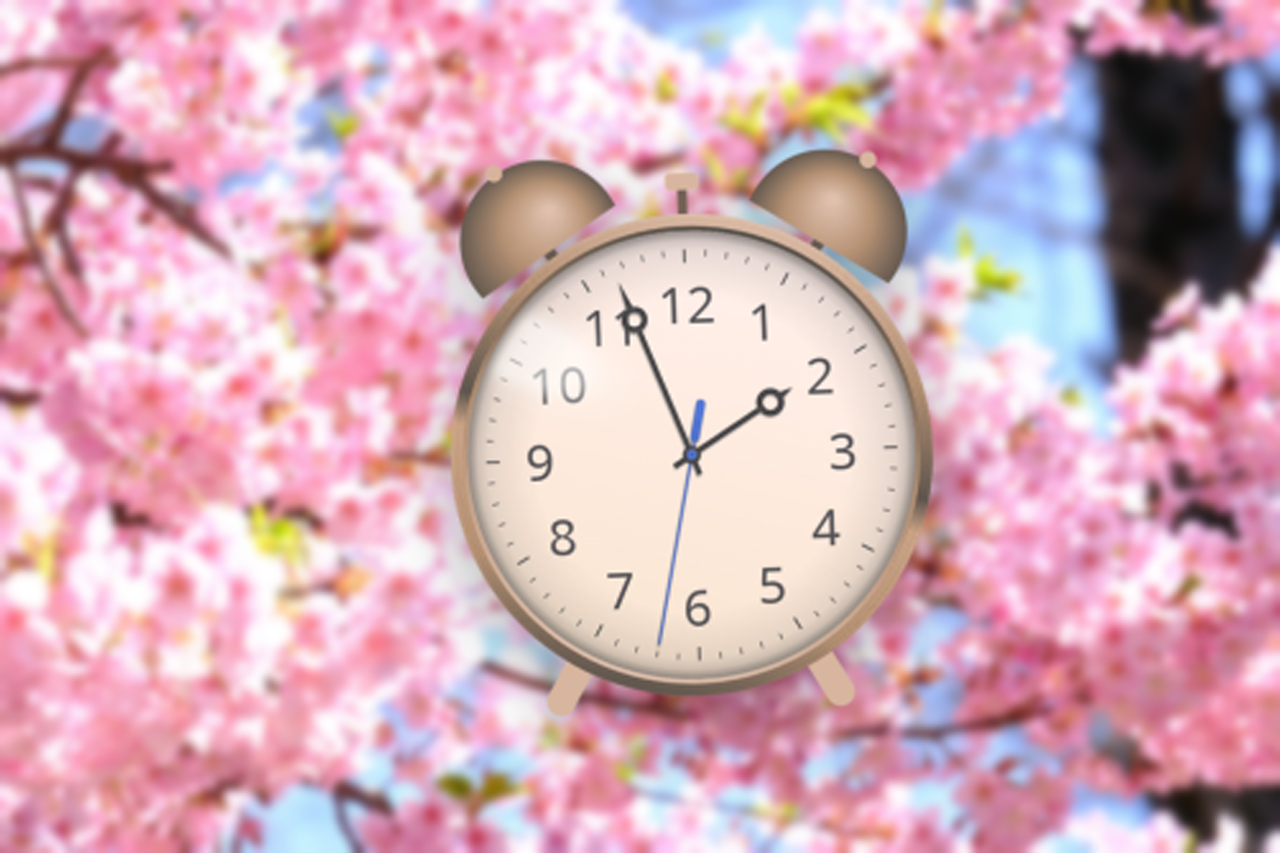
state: 1:56:32
